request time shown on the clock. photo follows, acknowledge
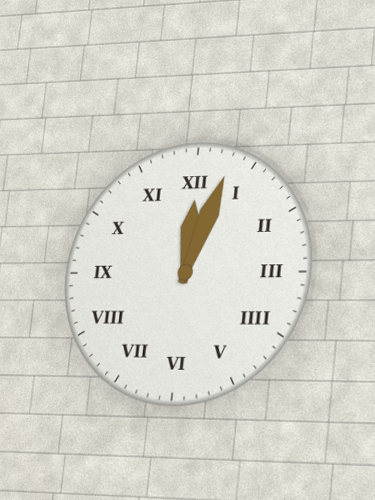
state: 12:03
